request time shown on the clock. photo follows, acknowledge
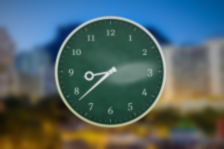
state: 8:38
